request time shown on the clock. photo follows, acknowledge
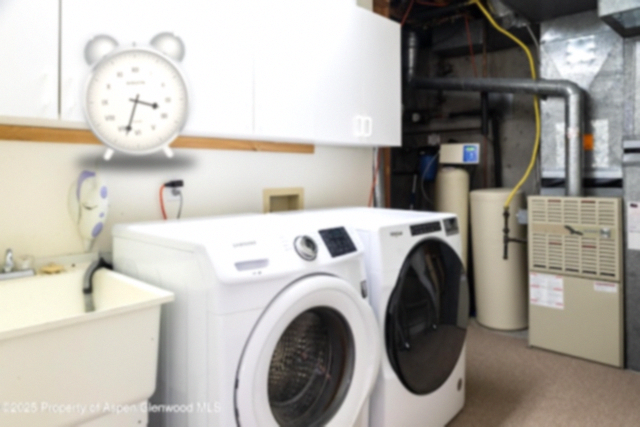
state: 3:33
